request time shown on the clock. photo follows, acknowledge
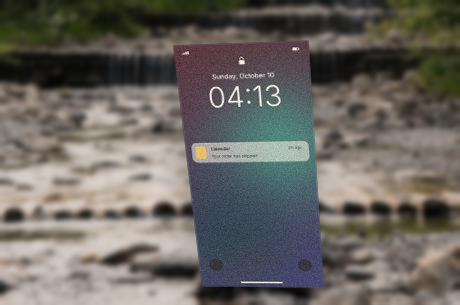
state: 4:13
